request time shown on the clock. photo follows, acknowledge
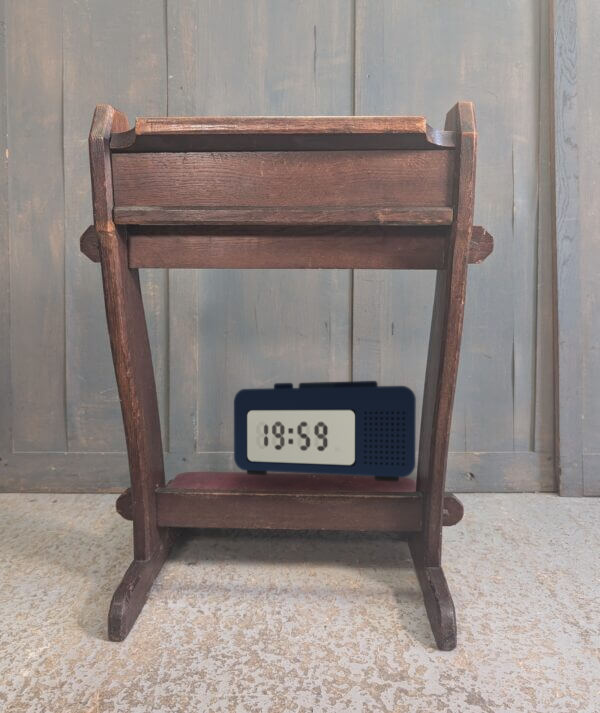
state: 19:59
